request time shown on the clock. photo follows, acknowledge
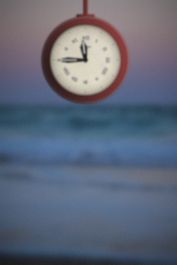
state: 11:45
